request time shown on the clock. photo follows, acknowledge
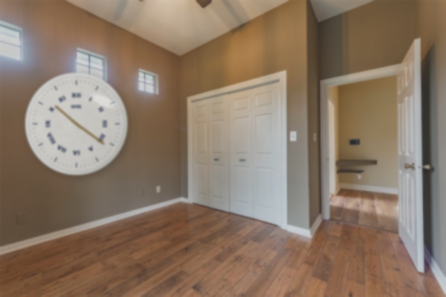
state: 10:21
